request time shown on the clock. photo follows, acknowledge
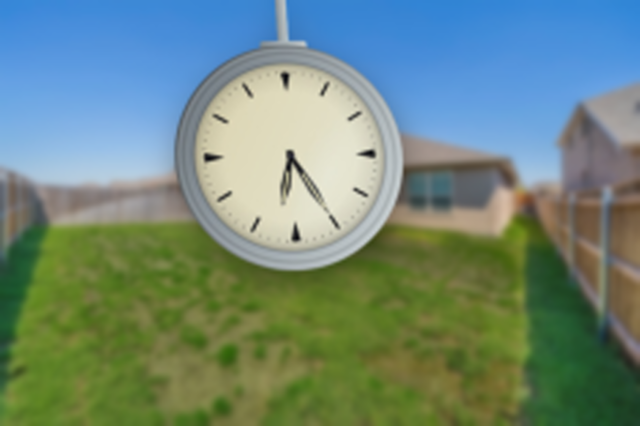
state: 6:25
